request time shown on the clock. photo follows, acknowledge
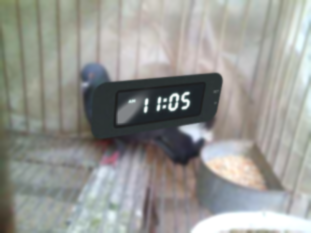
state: 11:05
